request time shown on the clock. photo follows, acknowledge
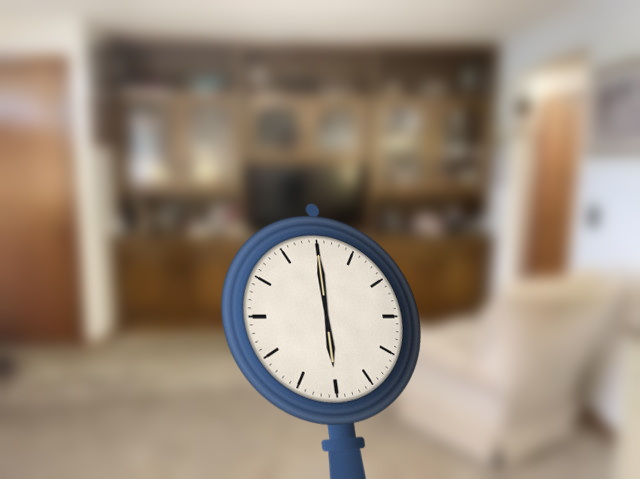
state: 6:00
